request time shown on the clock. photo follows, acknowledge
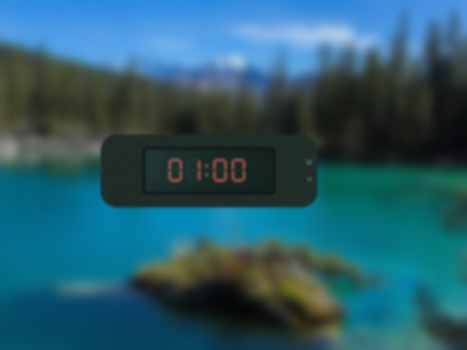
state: 1:00
